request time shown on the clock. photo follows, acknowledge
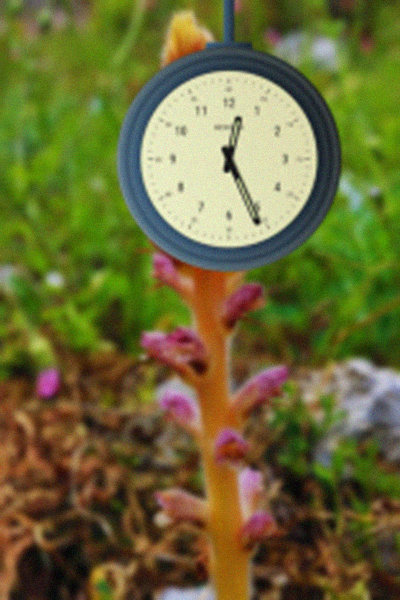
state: 12:26
